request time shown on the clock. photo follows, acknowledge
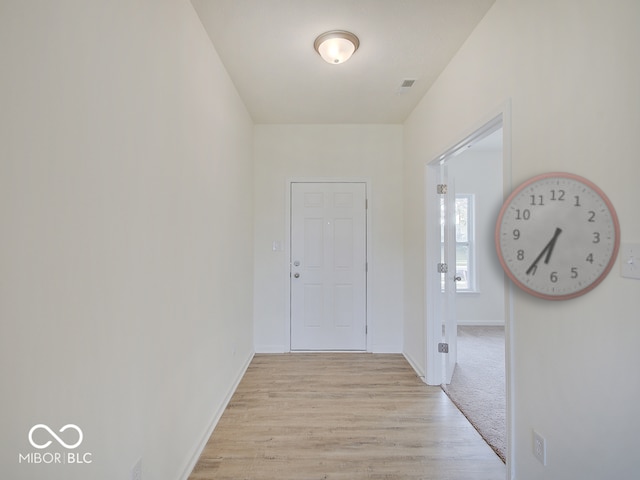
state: 6:36
